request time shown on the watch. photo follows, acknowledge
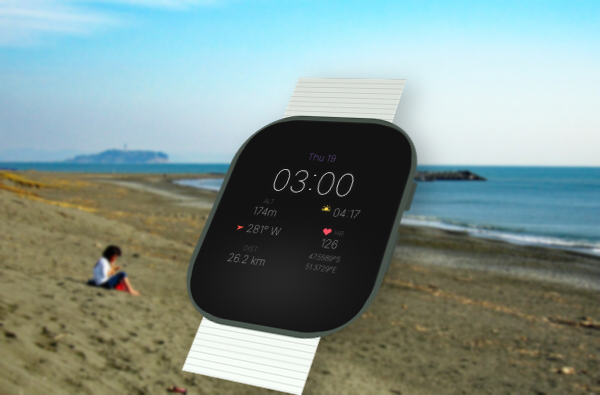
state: 3:00
